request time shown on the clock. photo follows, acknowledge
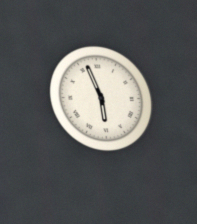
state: 5:57
